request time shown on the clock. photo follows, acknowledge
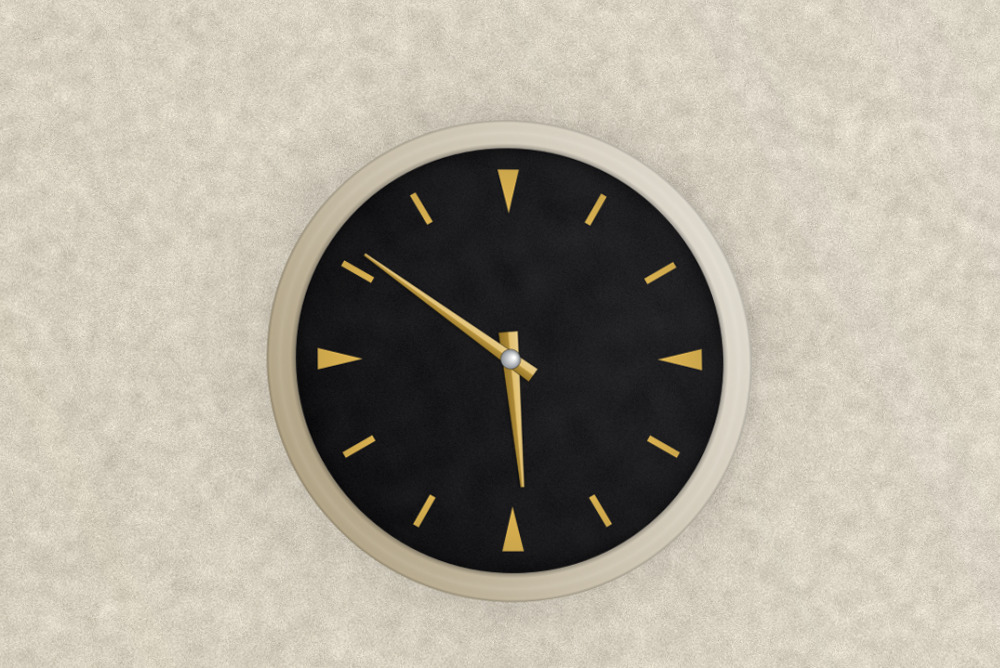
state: 5:51
